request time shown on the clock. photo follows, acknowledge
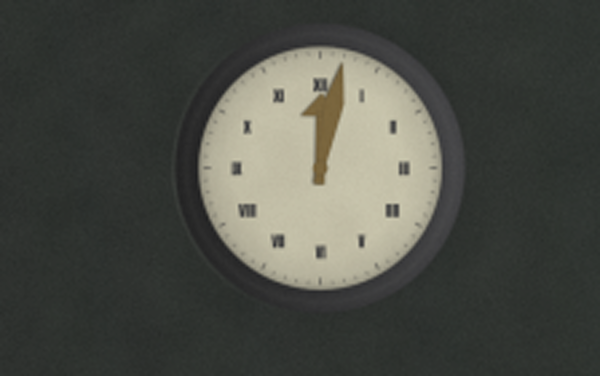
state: 12:02
